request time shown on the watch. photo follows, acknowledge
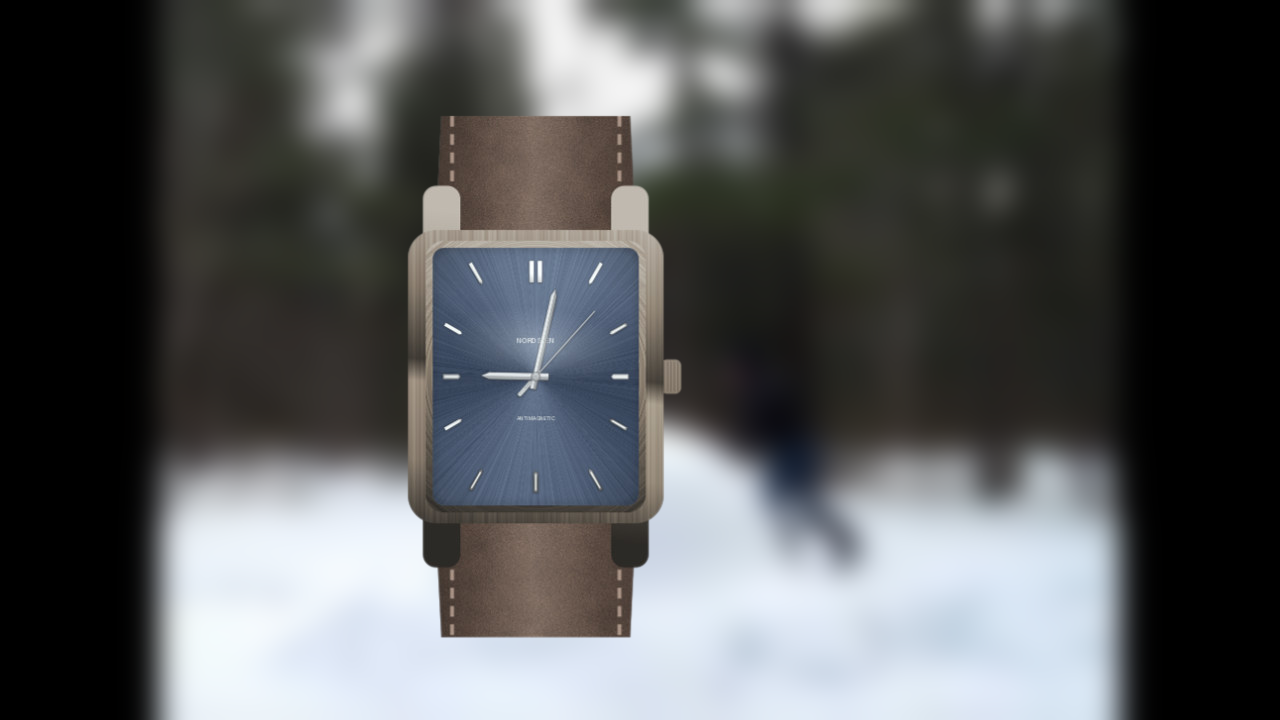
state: 9:02:07
